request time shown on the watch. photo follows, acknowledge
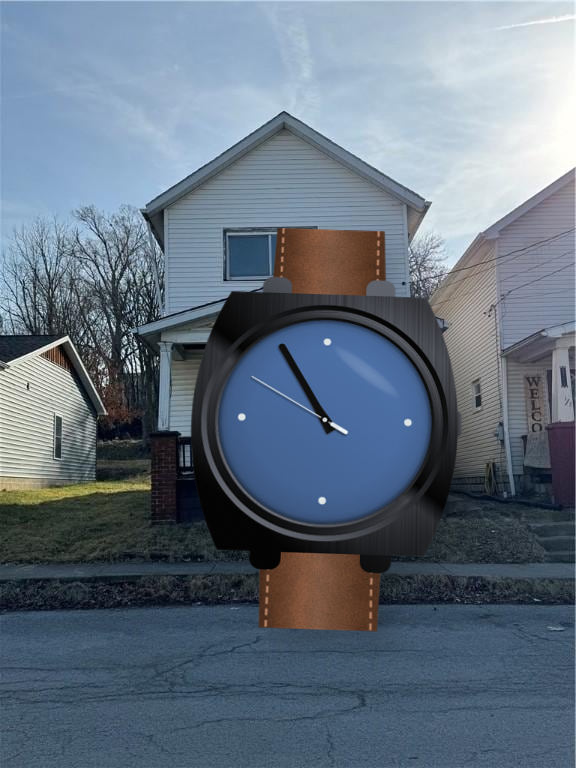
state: 10:54:50
